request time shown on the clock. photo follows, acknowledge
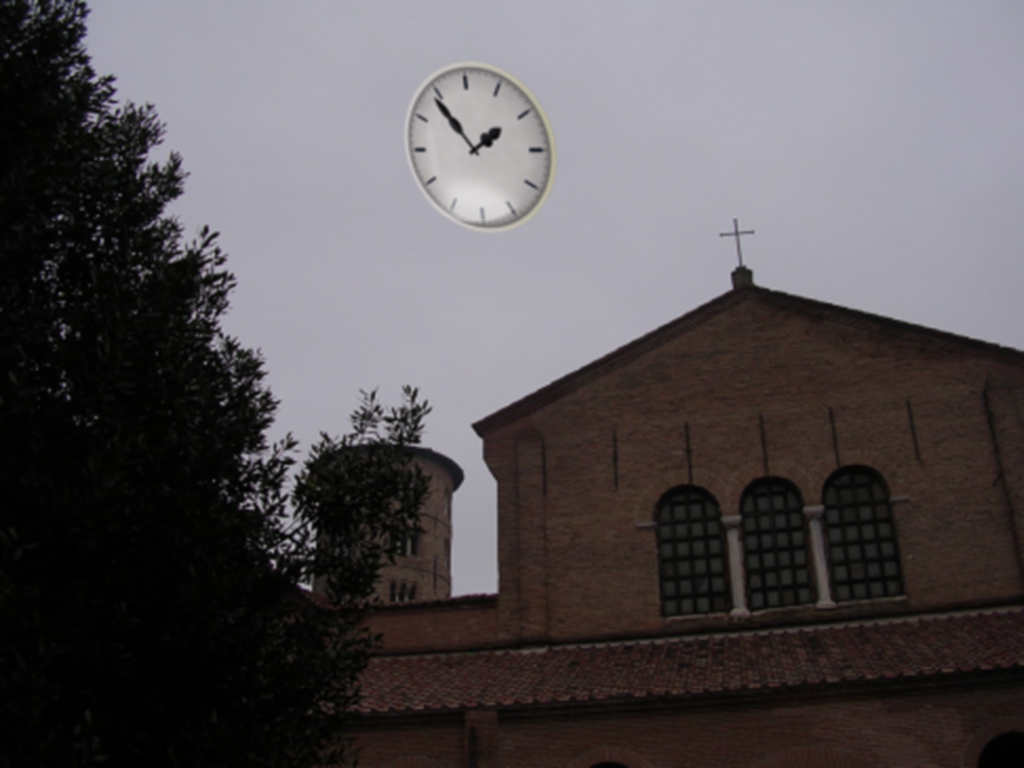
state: 1:54
